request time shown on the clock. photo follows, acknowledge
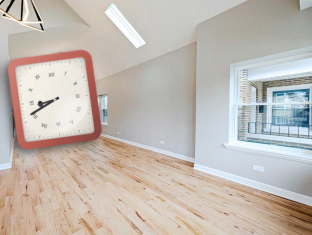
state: 8:41
